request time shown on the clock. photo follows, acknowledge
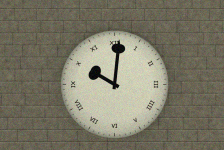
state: 10:01
